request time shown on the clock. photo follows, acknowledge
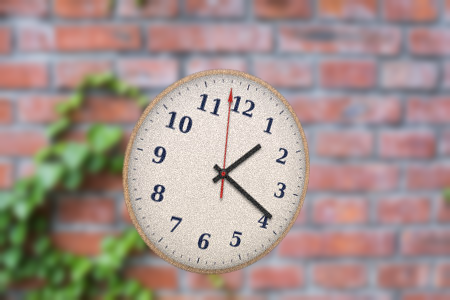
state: 1:18:58
